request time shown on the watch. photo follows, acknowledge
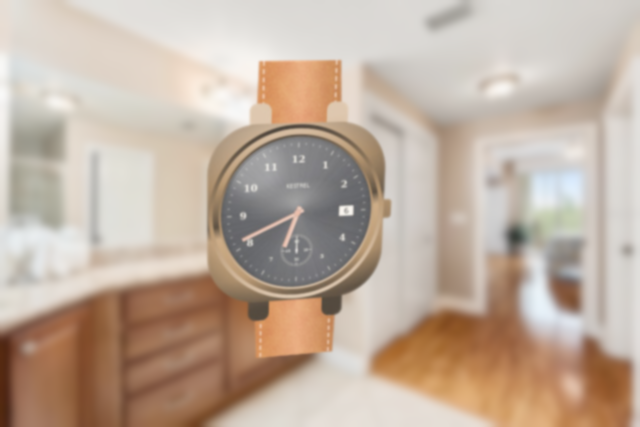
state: 6:41
